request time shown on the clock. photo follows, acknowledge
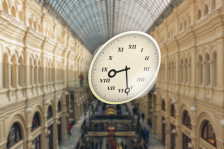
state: 8:27
